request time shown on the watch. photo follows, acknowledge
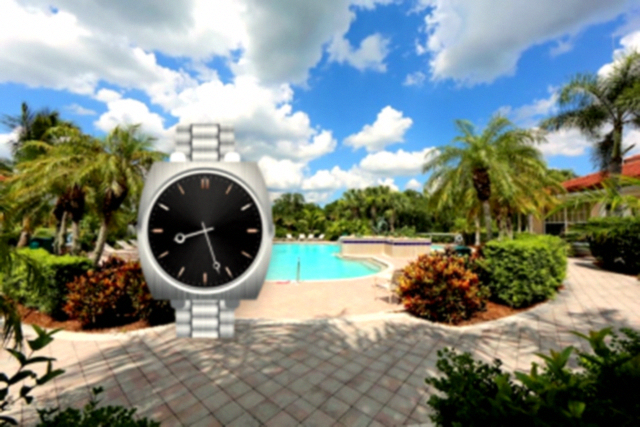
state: 8:27
